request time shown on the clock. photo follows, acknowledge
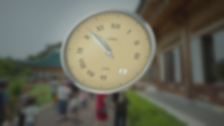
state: 10:52
